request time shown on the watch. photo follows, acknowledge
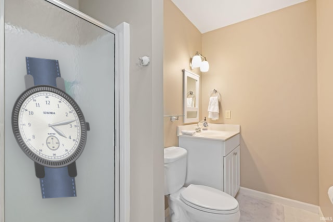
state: 4:13
